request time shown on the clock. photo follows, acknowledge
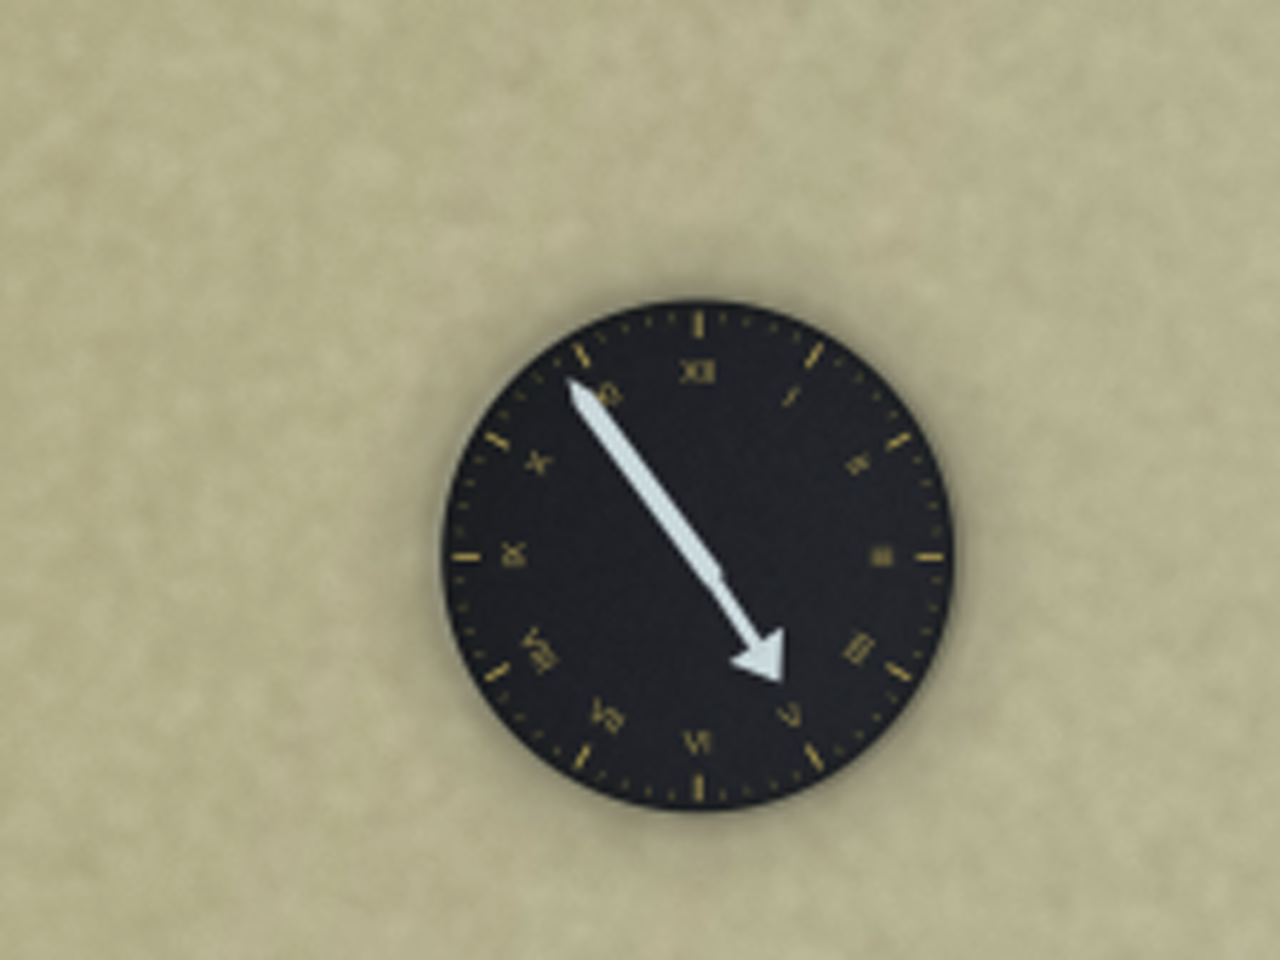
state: 4:54
